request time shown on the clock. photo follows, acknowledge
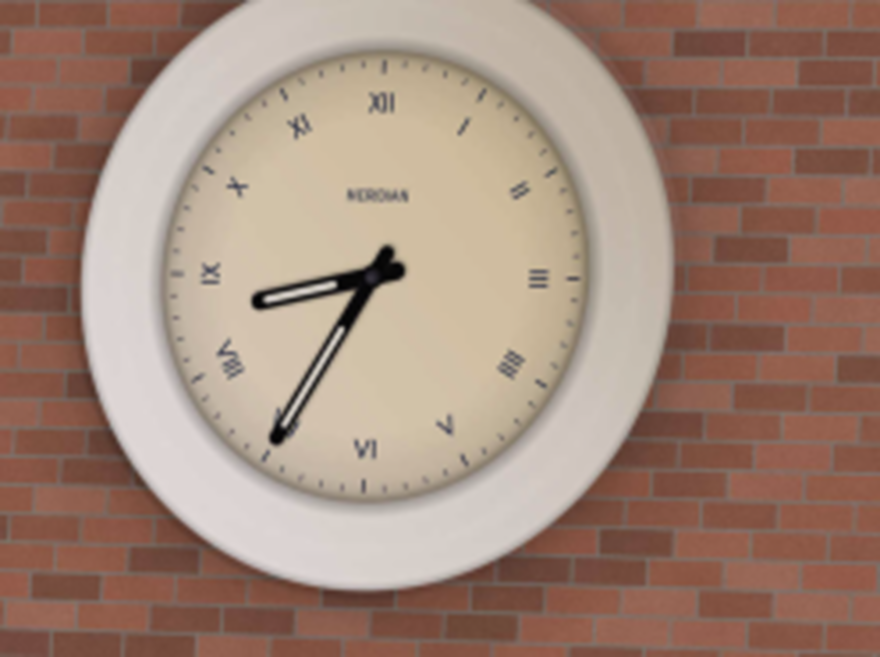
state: 8:35
